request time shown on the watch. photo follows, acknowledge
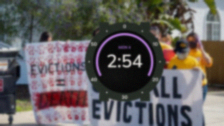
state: 2:54
